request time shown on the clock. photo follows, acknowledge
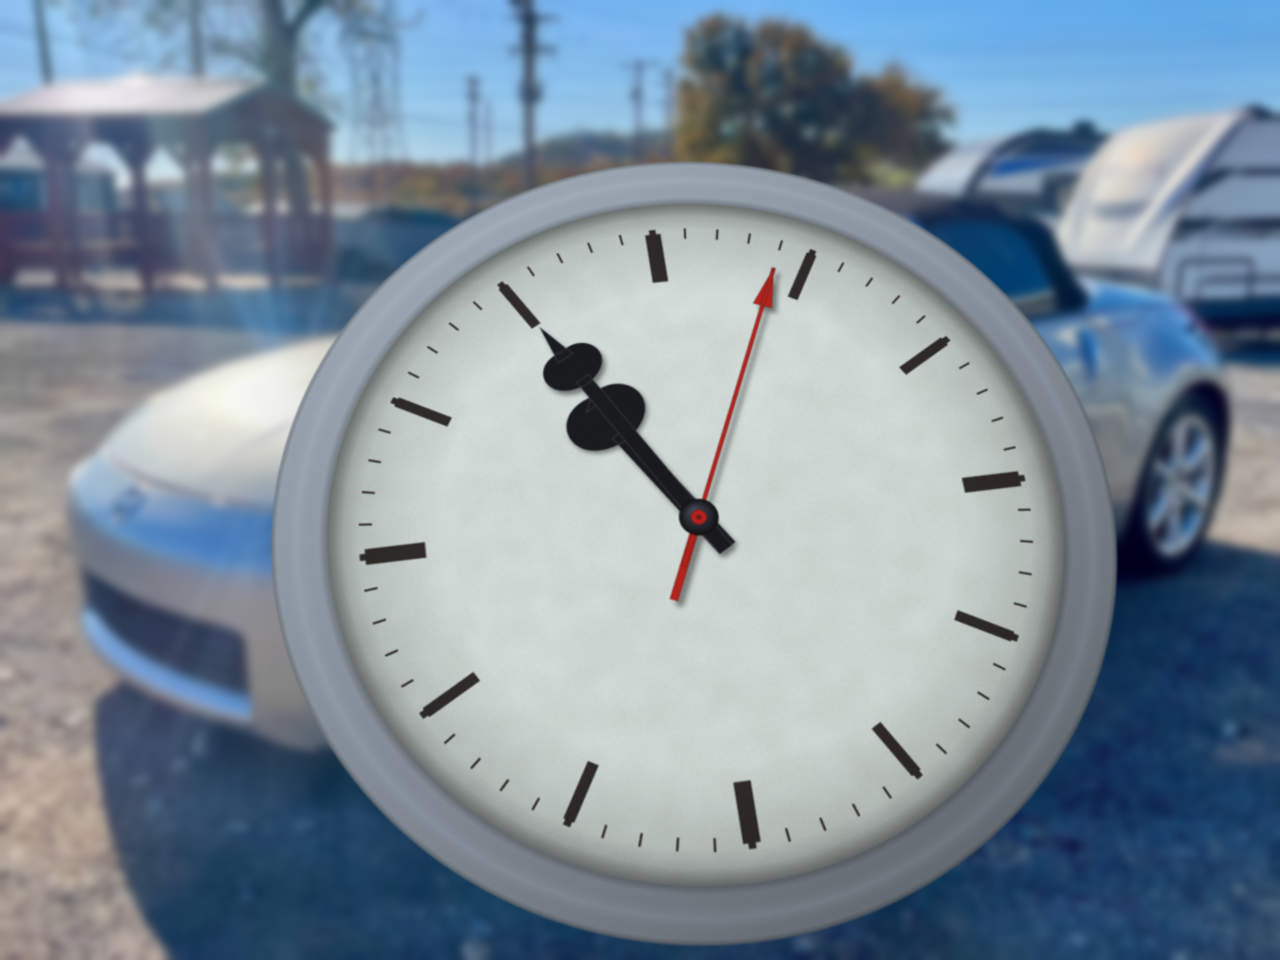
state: 10:55:04
